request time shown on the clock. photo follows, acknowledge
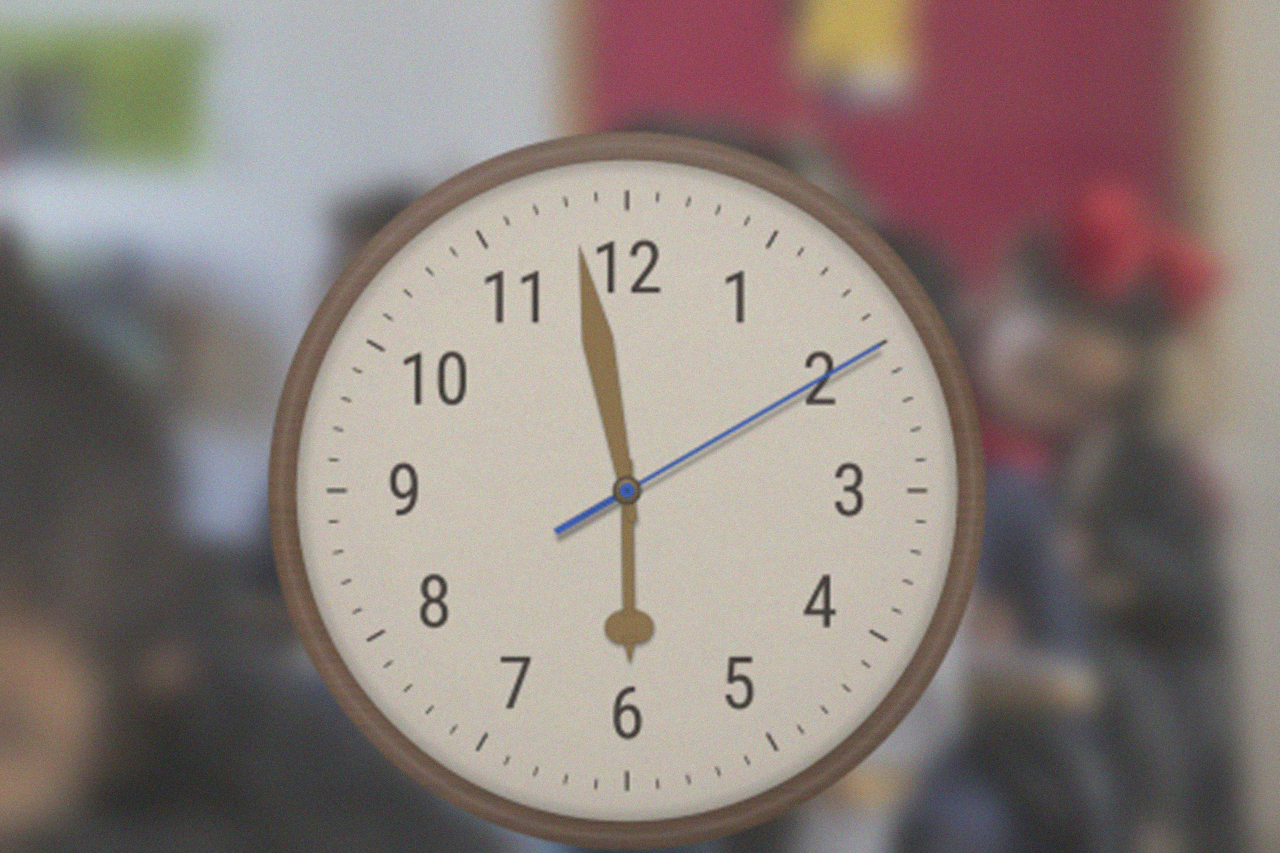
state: 5:58:10
